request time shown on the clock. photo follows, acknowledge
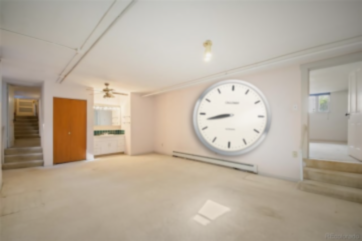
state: 8:43
